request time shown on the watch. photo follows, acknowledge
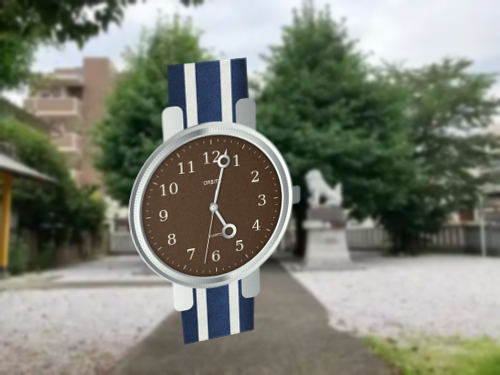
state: 5:02:32
